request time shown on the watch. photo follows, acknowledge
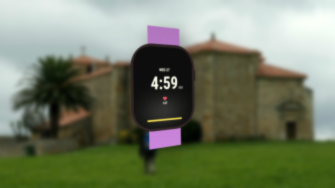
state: 4:59
